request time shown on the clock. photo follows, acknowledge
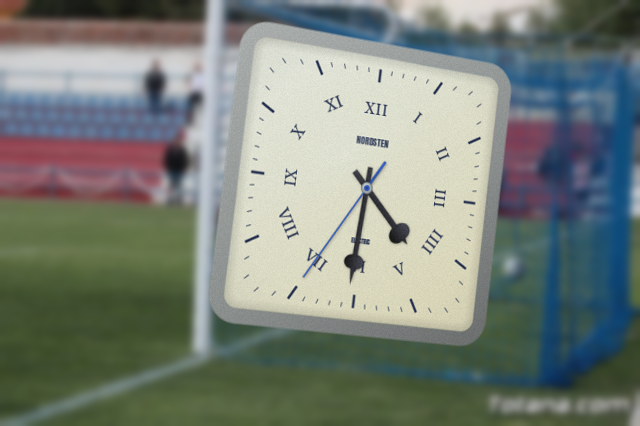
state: 4:30:35
